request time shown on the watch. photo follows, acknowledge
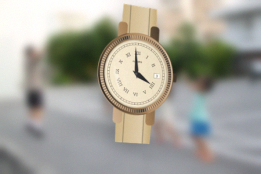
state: 3:59
